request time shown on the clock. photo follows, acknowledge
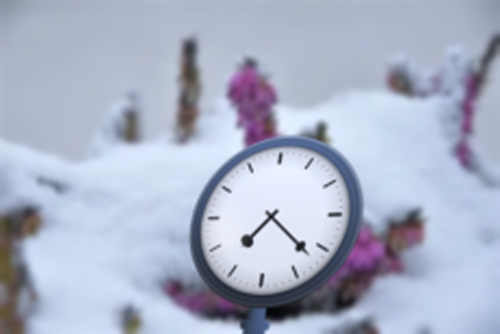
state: 7:22
